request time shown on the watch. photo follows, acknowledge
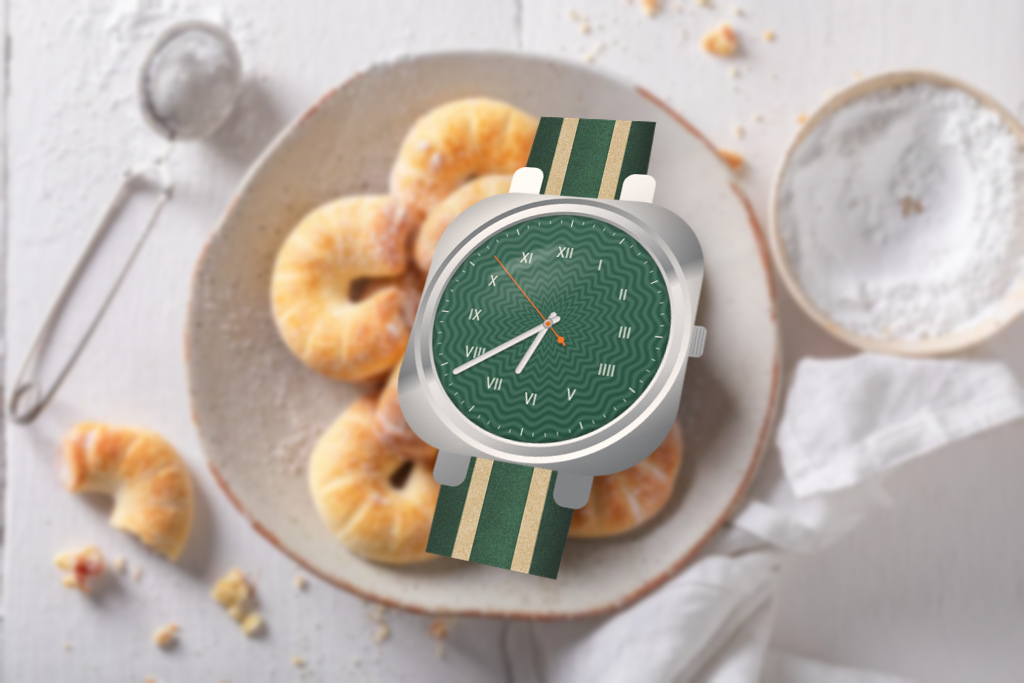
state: 6:38:52
